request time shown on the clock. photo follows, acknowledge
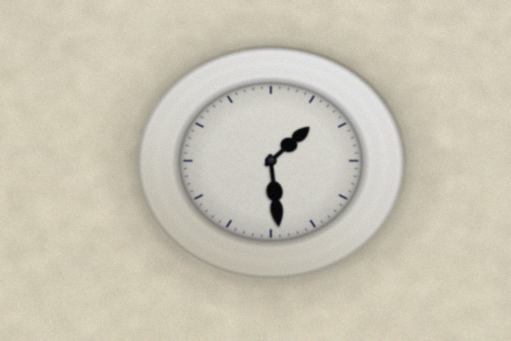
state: 1:29
